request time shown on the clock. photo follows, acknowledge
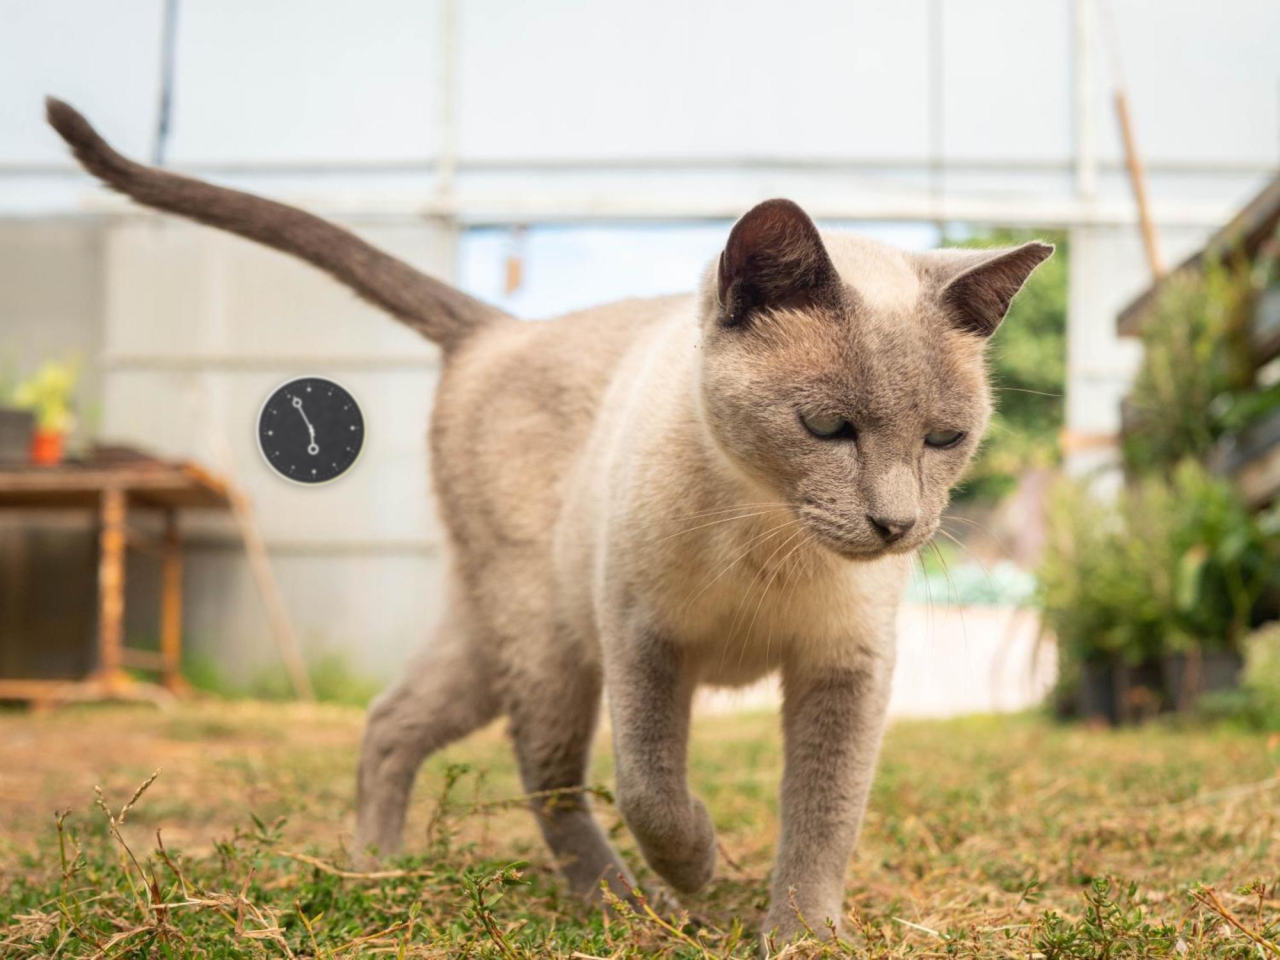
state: 5:56
